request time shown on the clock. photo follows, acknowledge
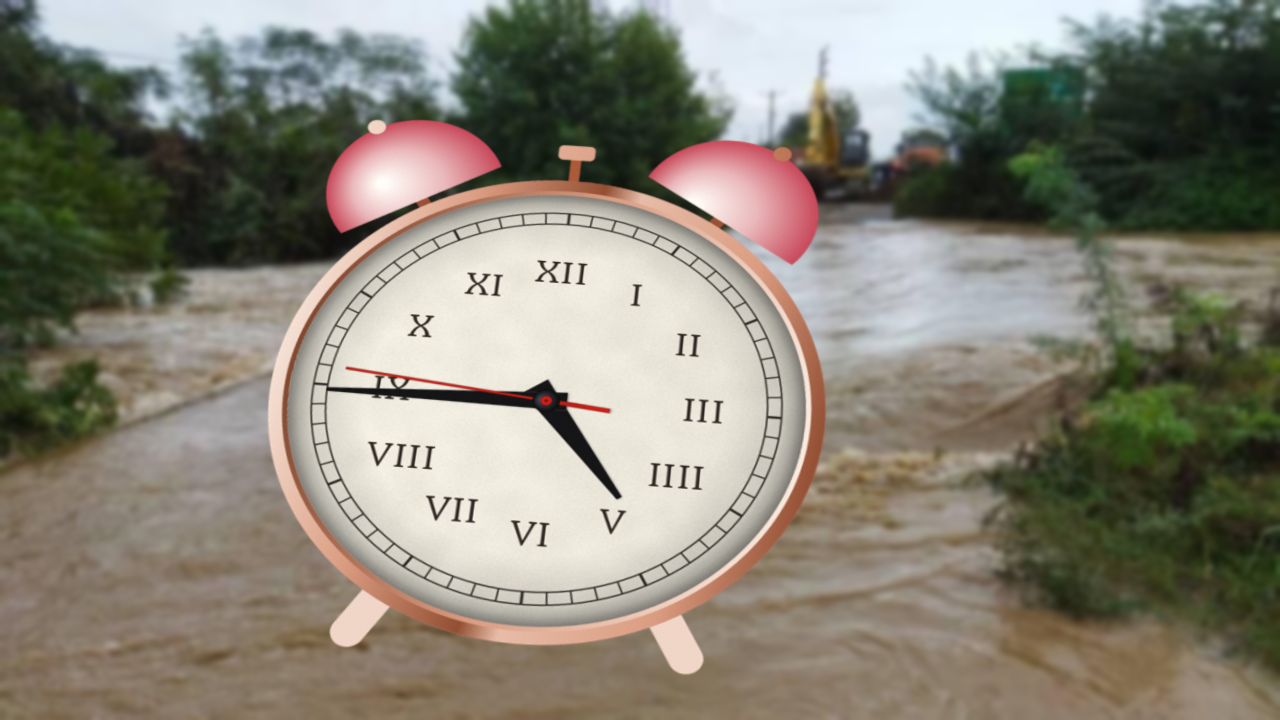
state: 4:44:46
